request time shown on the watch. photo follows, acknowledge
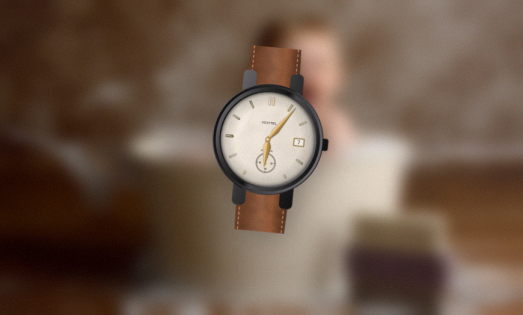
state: 6:06
